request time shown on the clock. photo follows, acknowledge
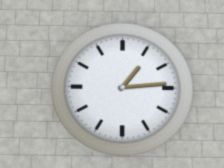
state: 1:14
